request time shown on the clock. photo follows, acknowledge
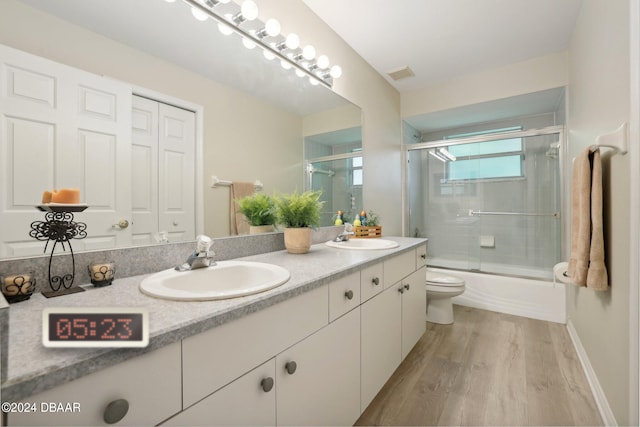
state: 5:23
